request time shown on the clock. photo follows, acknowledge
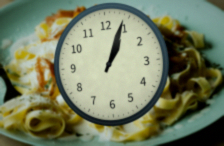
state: 1:04
